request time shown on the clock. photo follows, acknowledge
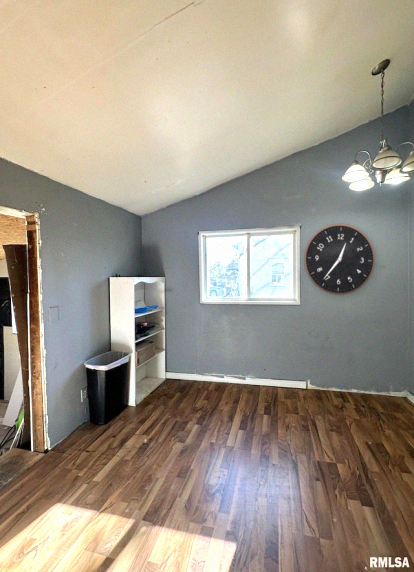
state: 12:36
